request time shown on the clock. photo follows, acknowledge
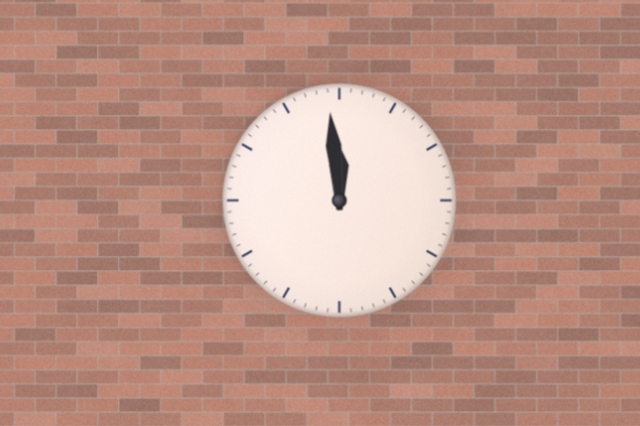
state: 11:59
